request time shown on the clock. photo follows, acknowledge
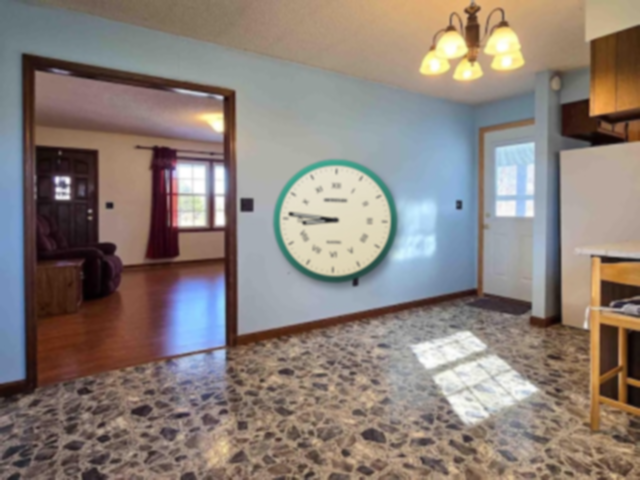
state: 8:46
